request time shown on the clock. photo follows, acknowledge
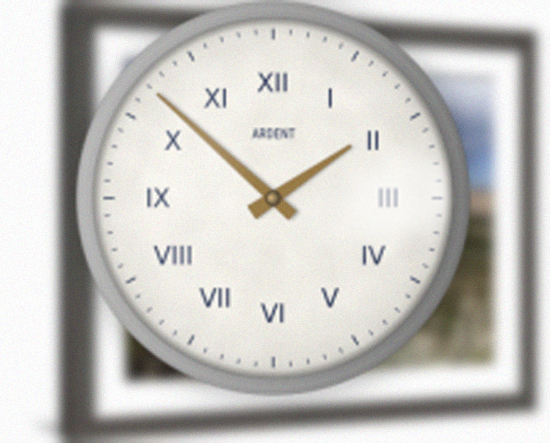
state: 1:52
